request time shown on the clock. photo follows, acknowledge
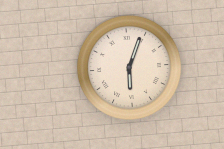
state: 6:04
